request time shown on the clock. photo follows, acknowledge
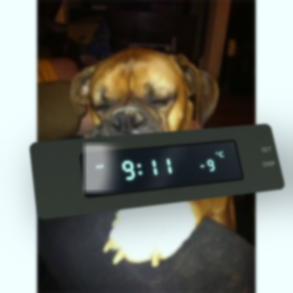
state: 9:11
